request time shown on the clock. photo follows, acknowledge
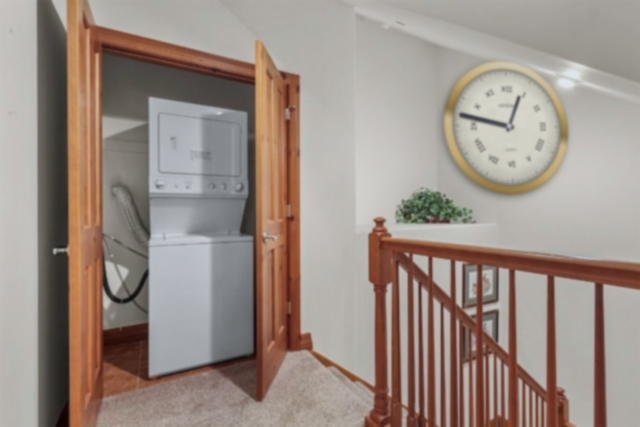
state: 12:47
